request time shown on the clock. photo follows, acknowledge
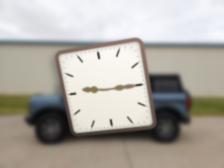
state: 9:15
